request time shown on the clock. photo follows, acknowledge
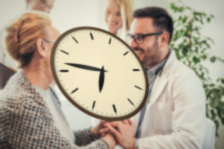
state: 6:47
